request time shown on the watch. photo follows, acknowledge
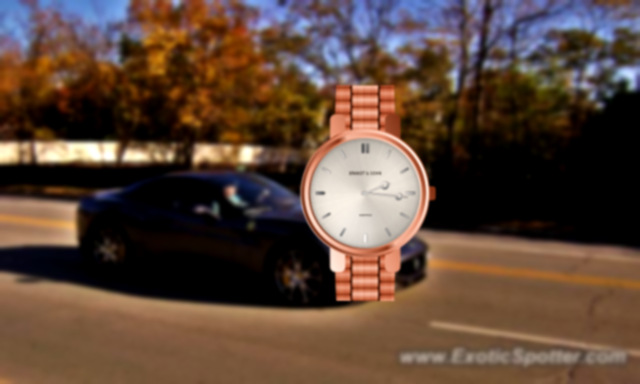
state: 2:16
